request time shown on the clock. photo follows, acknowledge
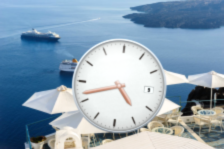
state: 4:42
